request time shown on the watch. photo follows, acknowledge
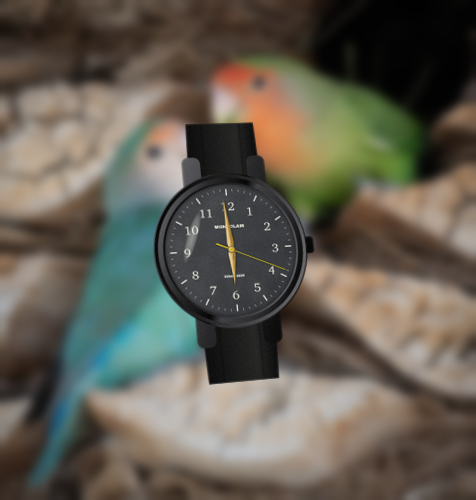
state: 5:59:19
